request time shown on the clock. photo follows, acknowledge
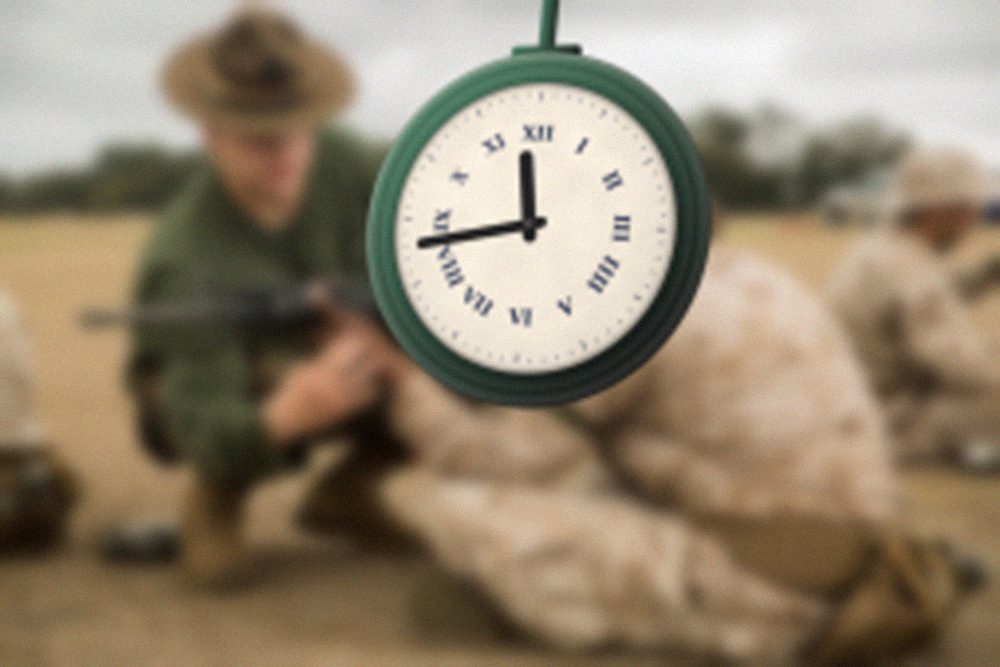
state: 11:43
